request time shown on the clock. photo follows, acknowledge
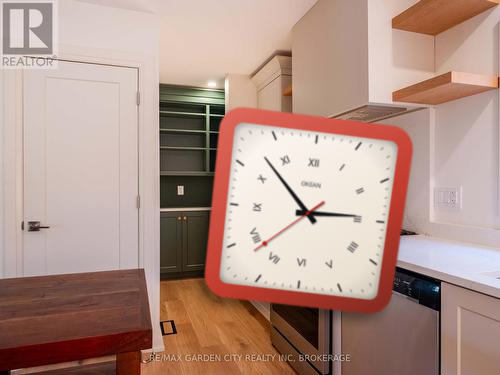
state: 2:52:38
